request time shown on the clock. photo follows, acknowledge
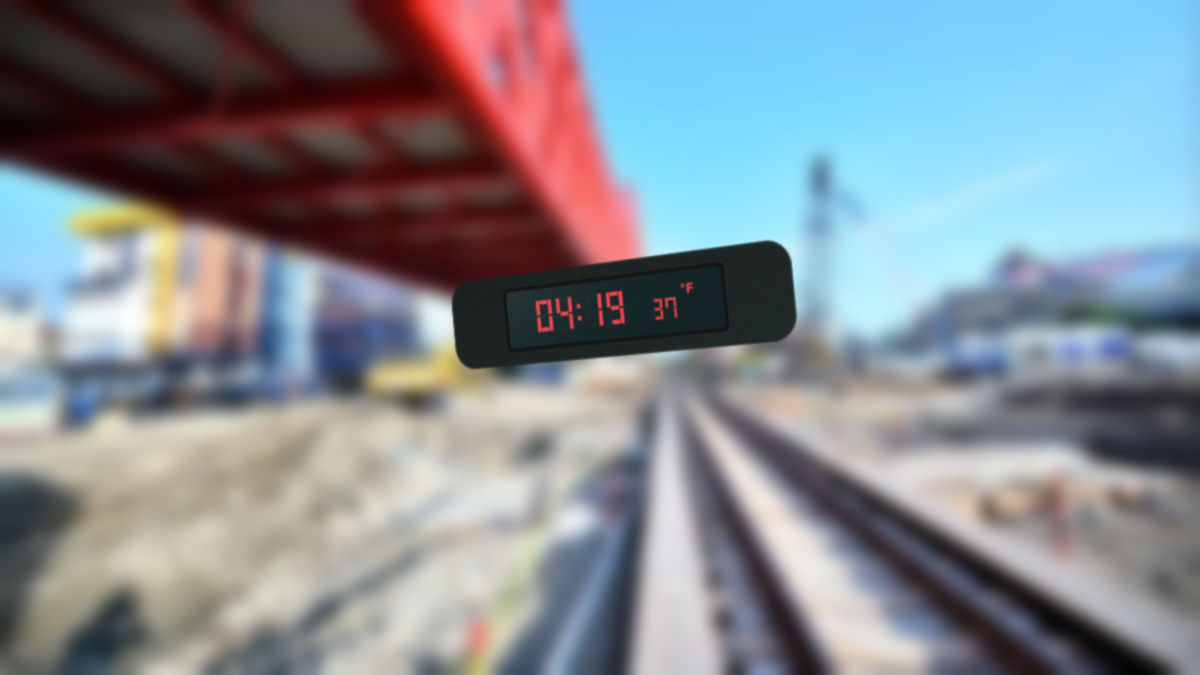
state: 4:19
